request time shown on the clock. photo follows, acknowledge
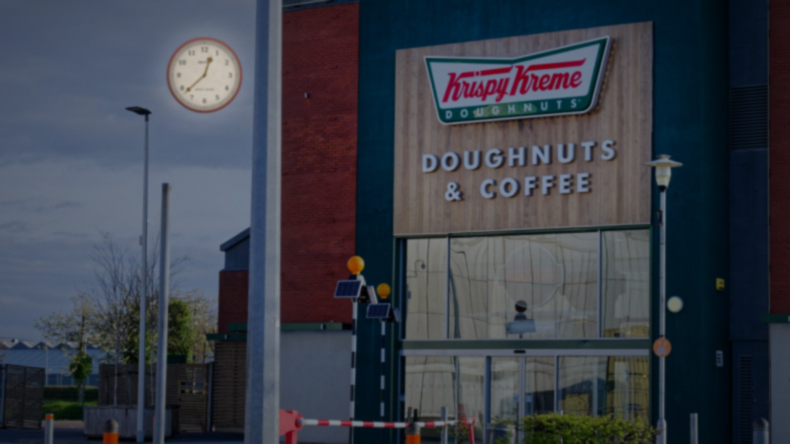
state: 12:38
